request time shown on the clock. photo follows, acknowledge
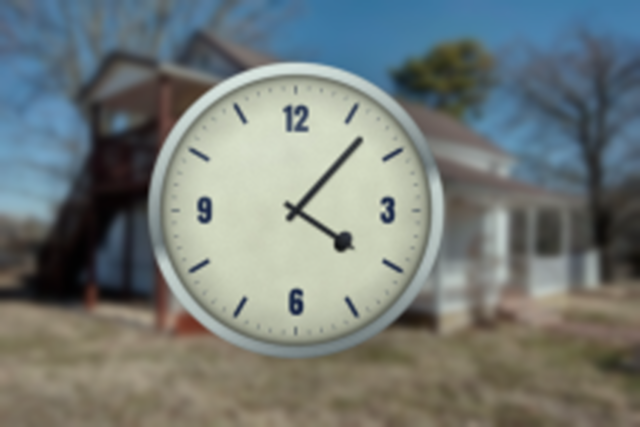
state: 4:07
